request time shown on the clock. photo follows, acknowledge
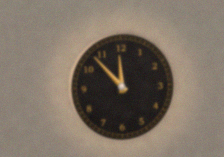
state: 11:53
